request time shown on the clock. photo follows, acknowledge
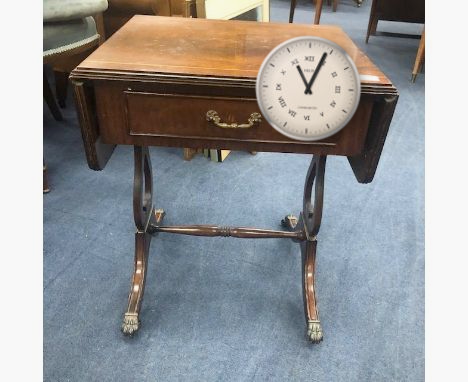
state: 11:04
